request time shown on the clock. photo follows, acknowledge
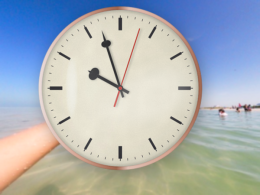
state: 9:57:03
